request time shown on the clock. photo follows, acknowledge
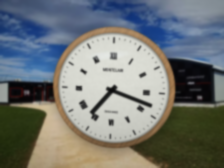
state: 7:18
